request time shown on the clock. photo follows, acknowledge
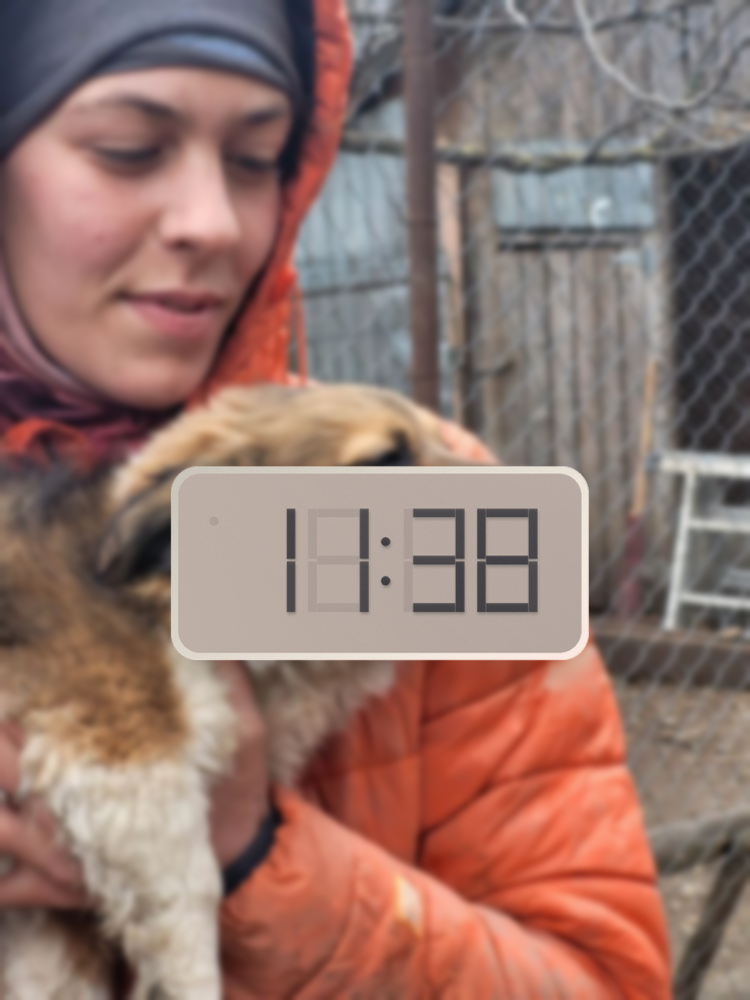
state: 11:38
